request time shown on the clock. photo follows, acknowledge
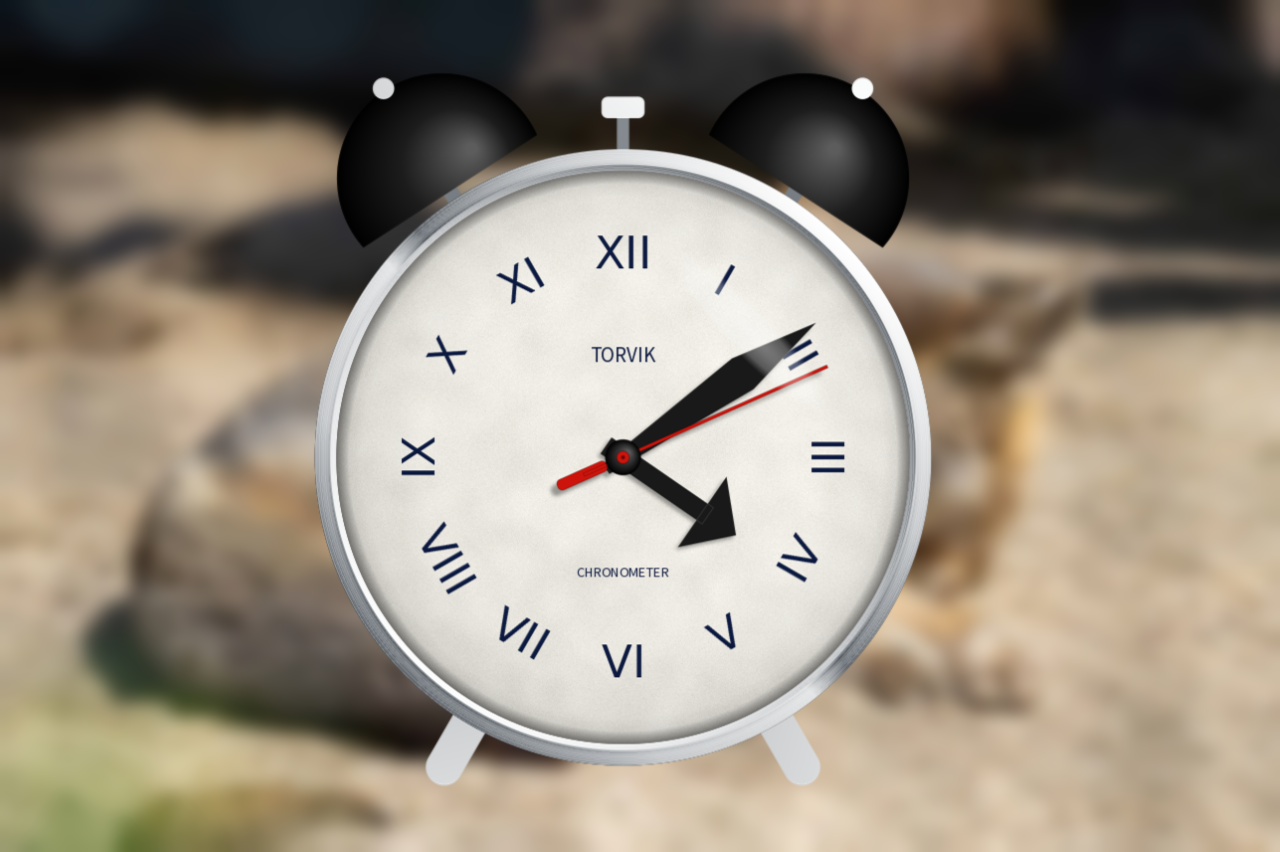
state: 4:09:11
